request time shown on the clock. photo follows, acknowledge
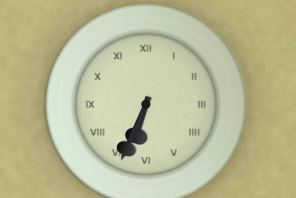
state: 6:34
